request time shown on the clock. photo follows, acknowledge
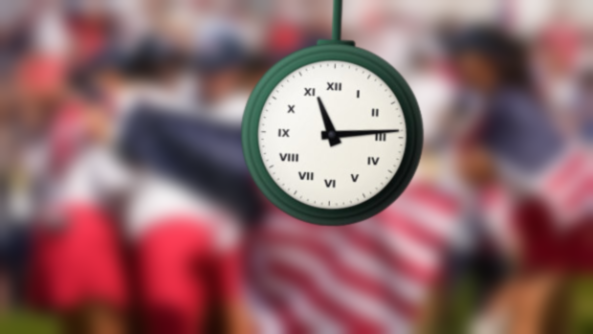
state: 11:14
